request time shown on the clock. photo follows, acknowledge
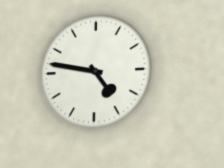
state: 4:47
